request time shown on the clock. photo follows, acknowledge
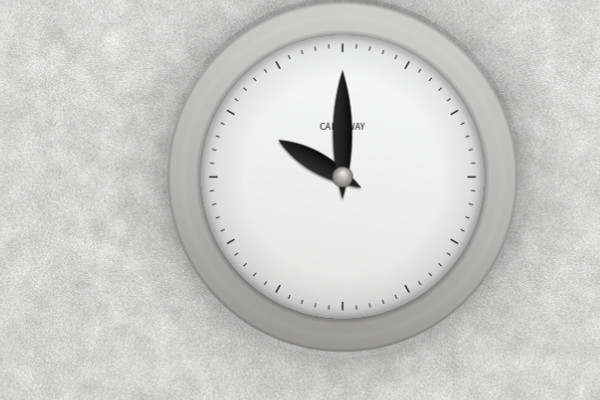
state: 10:00
